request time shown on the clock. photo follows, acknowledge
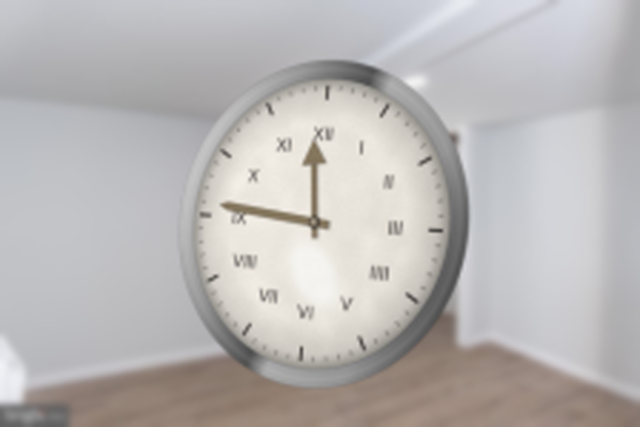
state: 11:46
